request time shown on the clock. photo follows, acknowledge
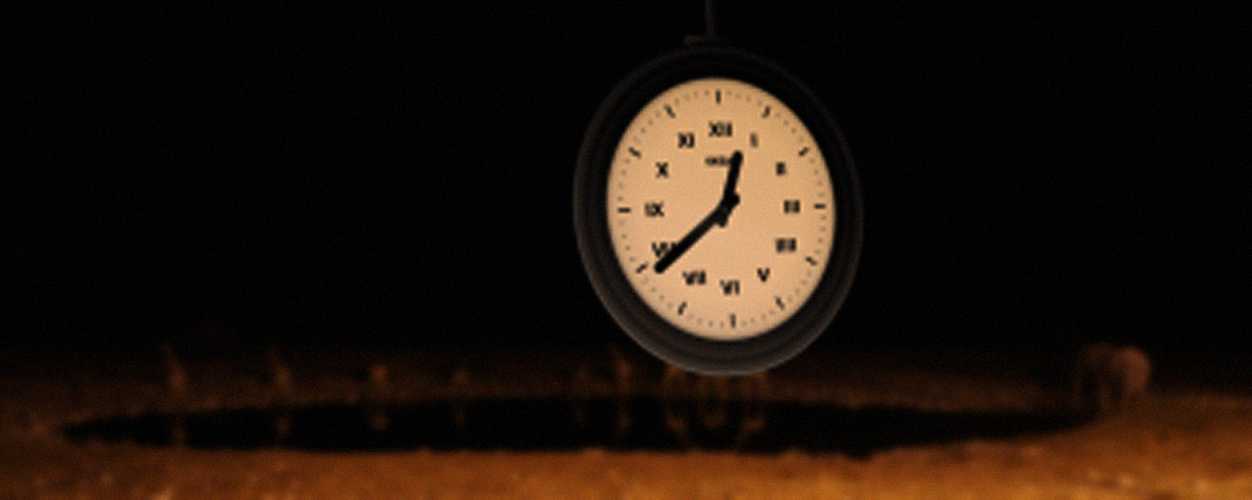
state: 12:39
